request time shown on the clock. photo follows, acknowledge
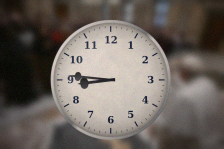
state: 8:46
